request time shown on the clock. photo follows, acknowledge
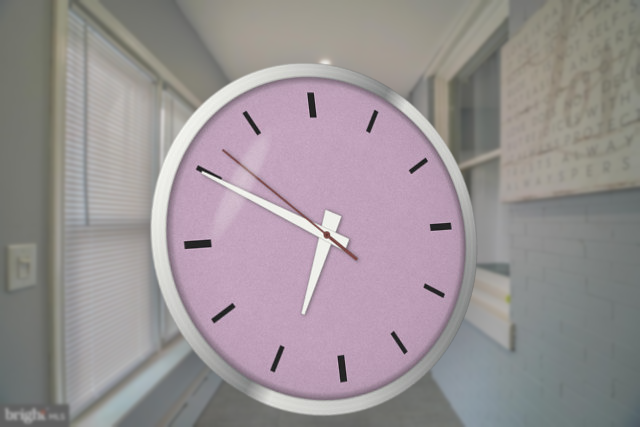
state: 6:49:52
